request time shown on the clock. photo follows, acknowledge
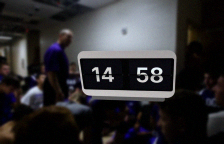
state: 14:58
